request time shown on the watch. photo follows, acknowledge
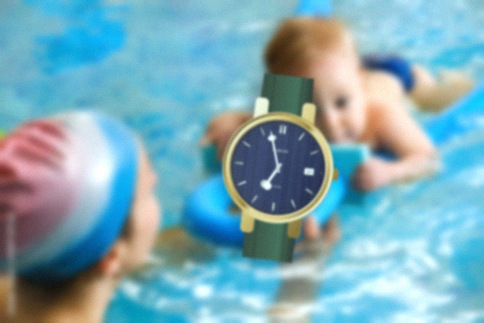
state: 6:57
